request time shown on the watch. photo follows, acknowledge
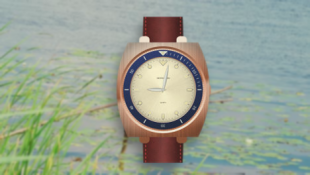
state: 9:02
